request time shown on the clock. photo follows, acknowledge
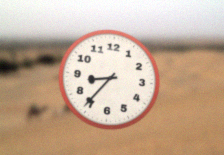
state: 8:36
